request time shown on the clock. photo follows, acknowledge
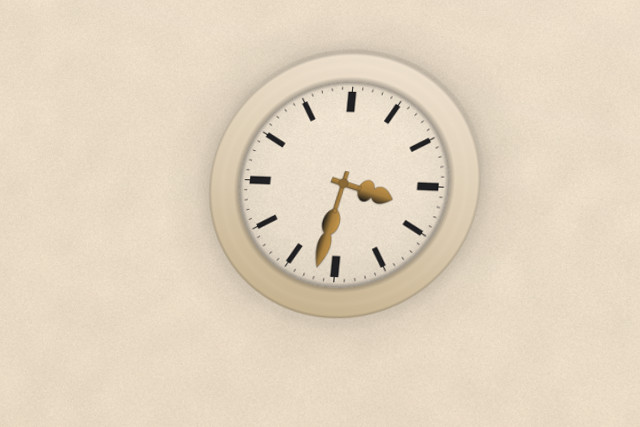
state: 3:32
